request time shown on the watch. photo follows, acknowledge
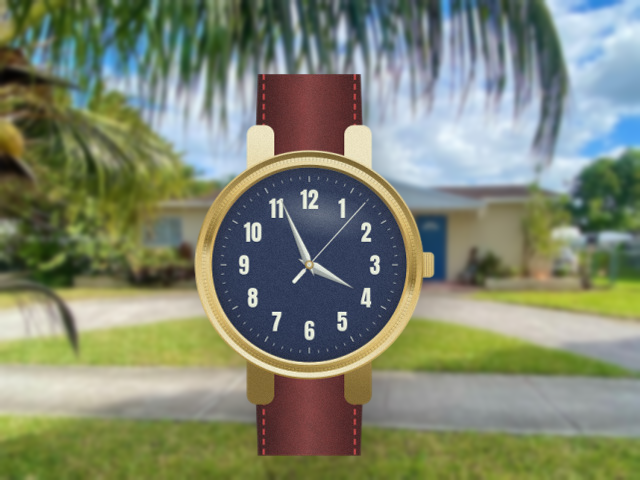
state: 3:56:07
